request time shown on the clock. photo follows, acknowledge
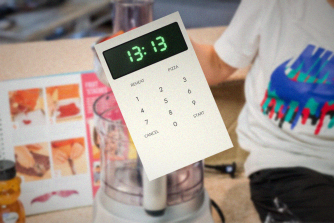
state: 13:13
